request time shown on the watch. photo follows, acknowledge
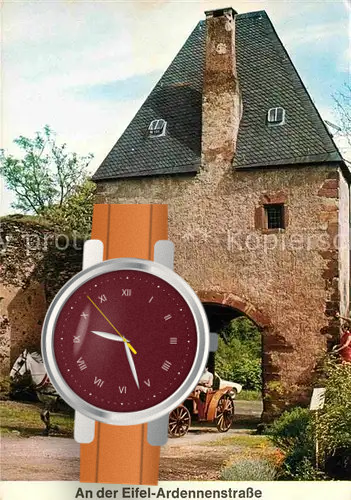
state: 9:26:53
